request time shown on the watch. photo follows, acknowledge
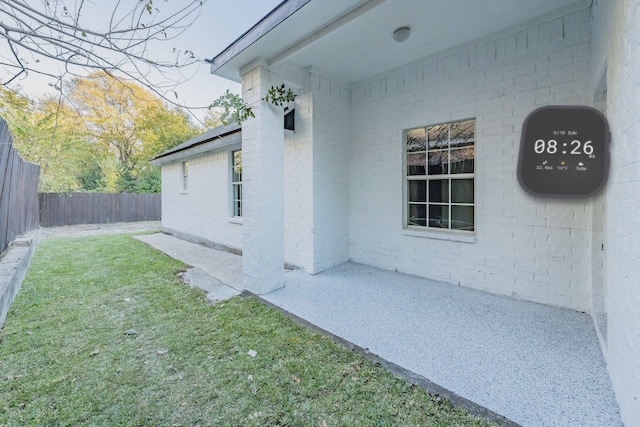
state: 8:26
